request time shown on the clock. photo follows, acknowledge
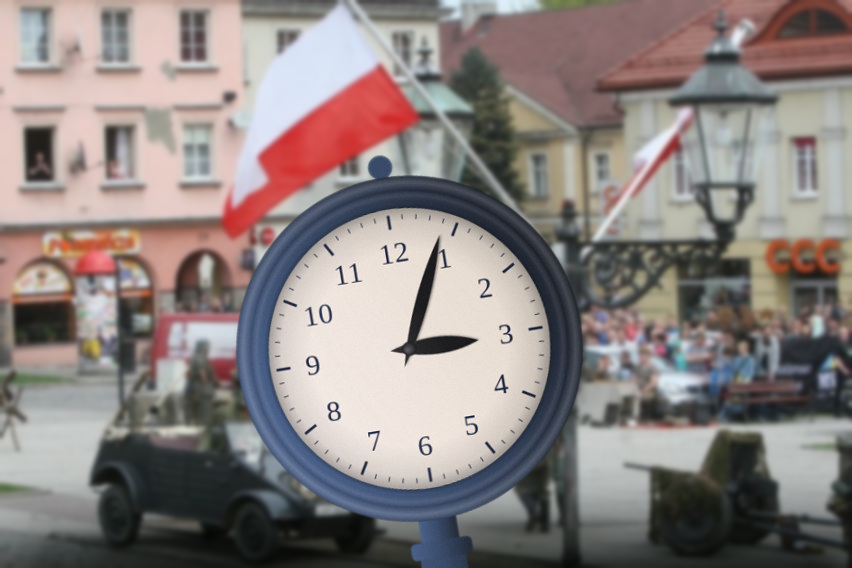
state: 3:04
